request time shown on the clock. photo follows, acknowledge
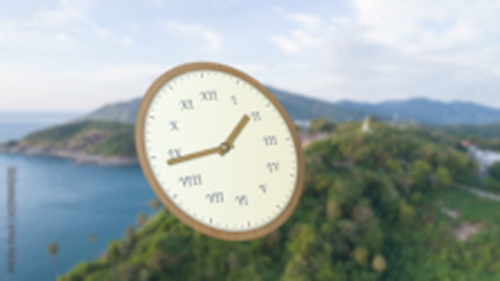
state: 1:44
